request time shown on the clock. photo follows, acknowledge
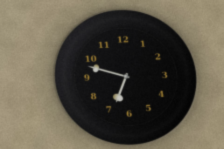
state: 6:48
